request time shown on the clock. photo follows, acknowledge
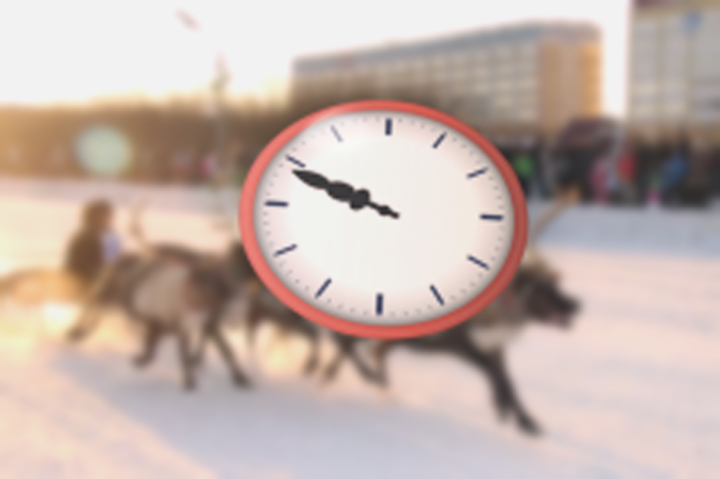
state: 9:49
